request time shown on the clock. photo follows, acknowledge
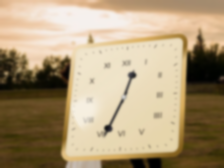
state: 12:34
